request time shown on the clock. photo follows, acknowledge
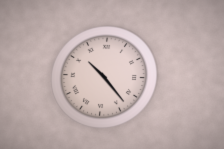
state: 10:23
